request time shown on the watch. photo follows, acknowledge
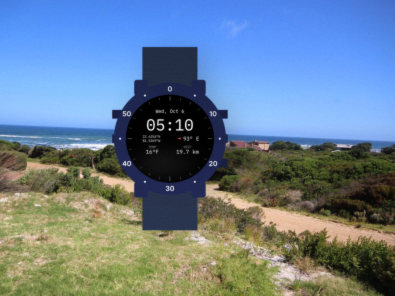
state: 5:10
